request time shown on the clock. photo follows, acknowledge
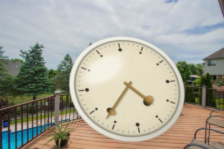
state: 4:37
